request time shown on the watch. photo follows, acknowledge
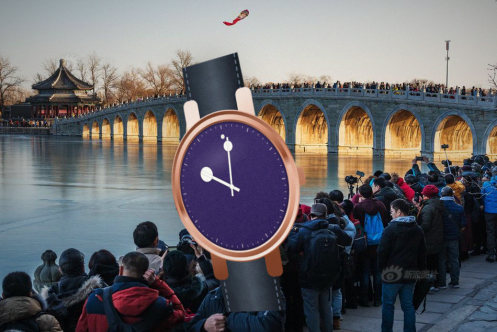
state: 10:01
